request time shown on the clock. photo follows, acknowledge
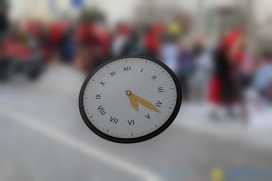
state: 5:22
